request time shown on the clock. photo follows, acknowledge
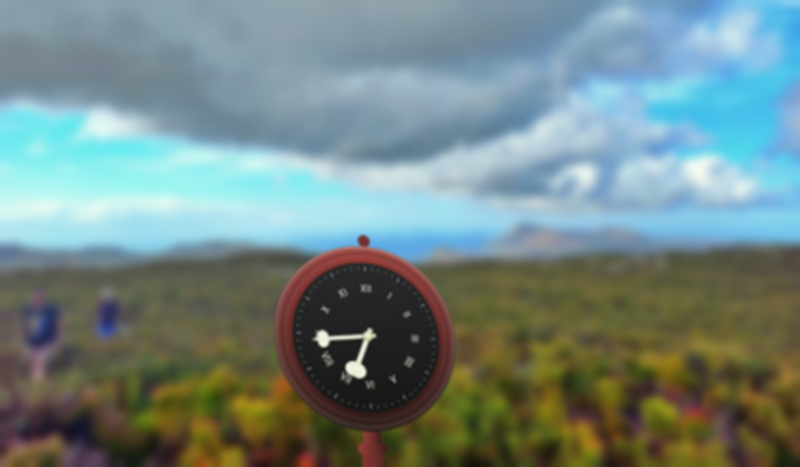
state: 6:44
